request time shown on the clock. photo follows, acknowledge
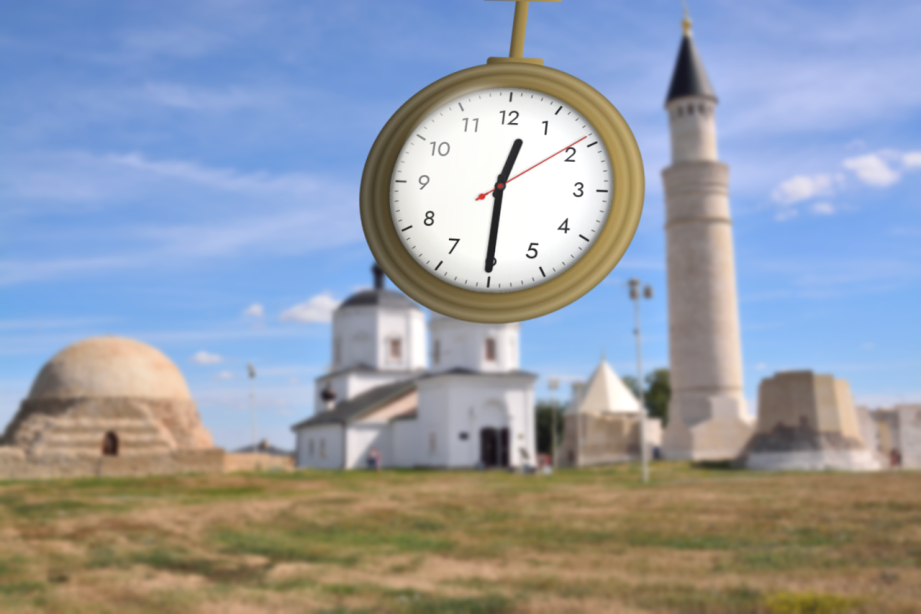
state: 12:30:09
